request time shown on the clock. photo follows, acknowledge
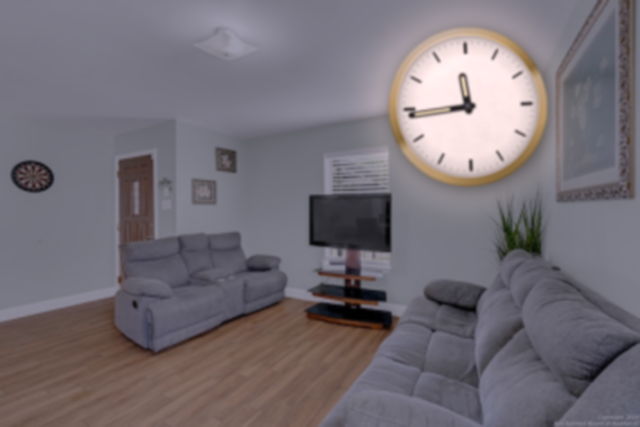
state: 11:44
